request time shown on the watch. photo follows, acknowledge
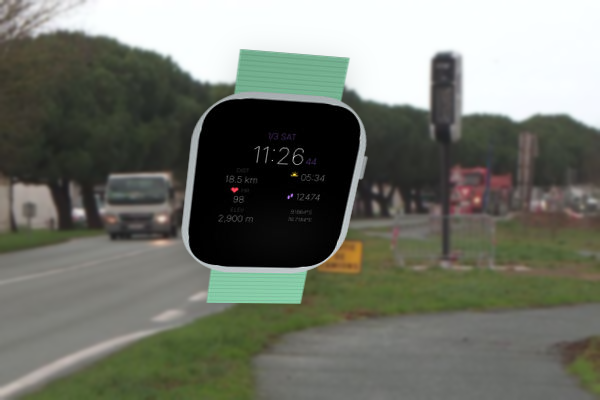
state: 11:26:44
